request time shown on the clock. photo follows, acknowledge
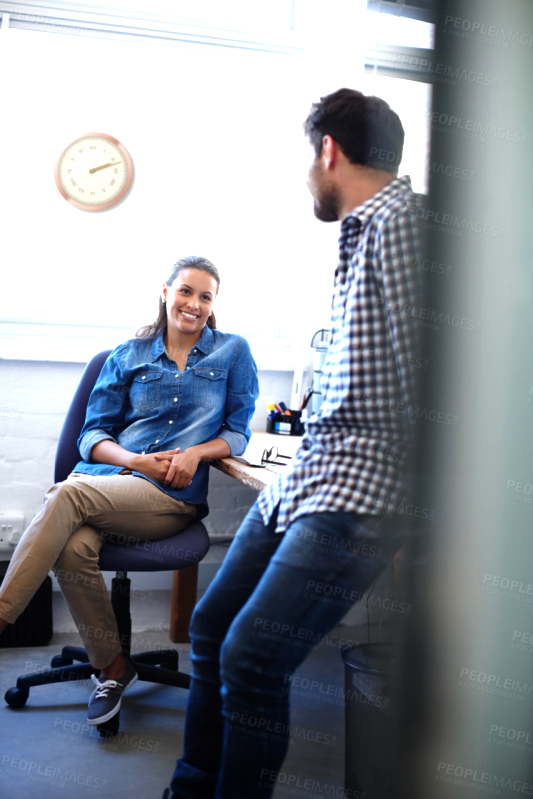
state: 2:12
